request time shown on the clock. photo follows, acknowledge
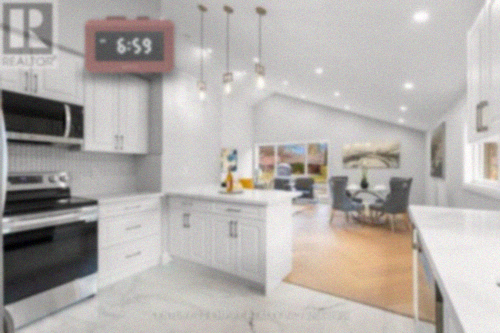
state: 6:59
